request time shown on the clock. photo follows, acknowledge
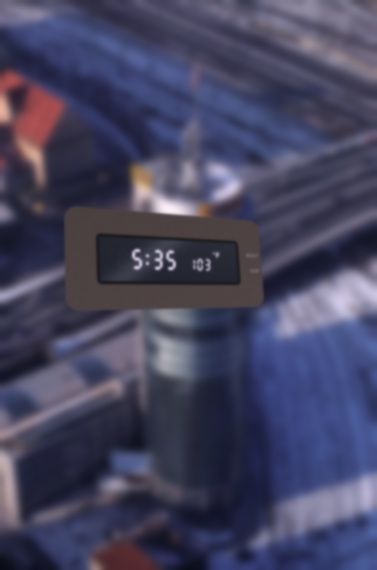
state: 5:35
